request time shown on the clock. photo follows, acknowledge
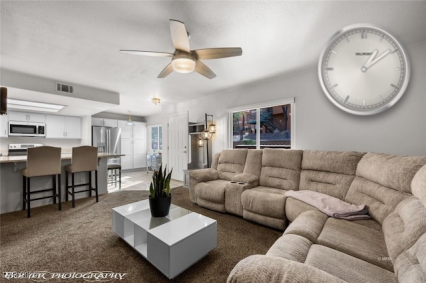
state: 1:09
